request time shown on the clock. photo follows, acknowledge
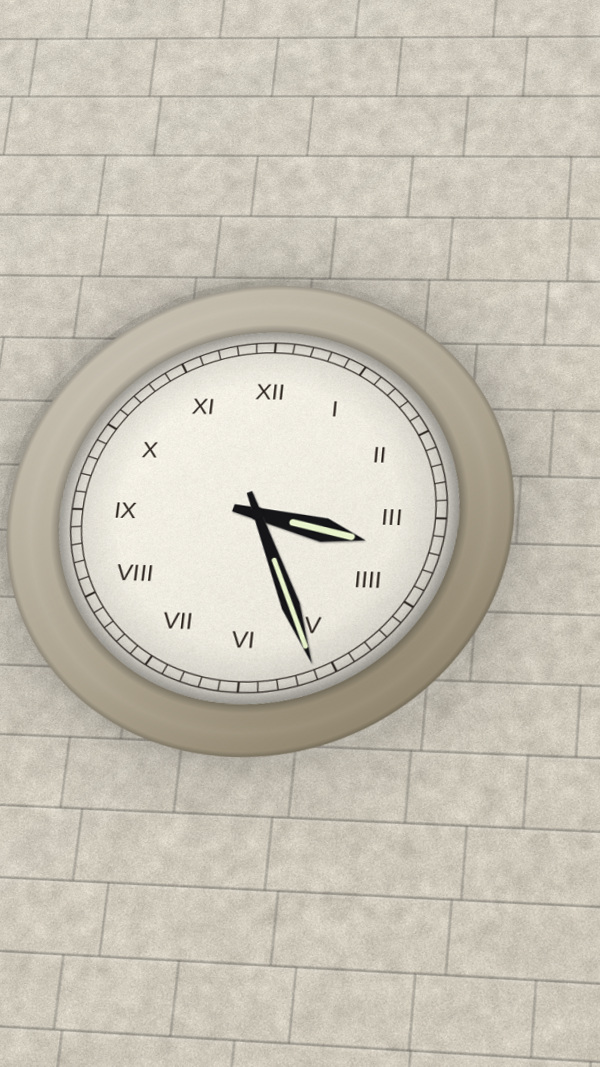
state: 3:26
